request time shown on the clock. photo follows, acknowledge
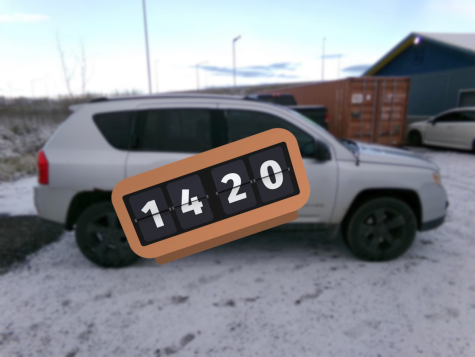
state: 14:20
